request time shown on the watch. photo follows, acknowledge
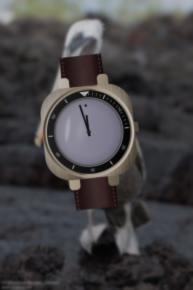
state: 11:58
